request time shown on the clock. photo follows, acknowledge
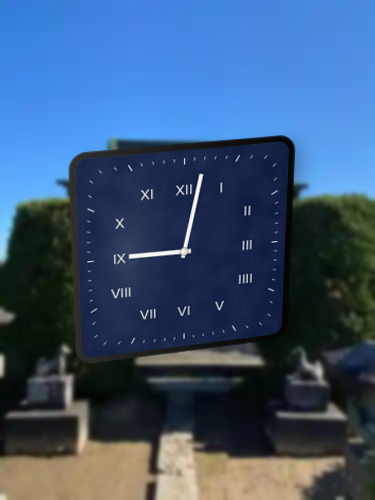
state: 9:02
